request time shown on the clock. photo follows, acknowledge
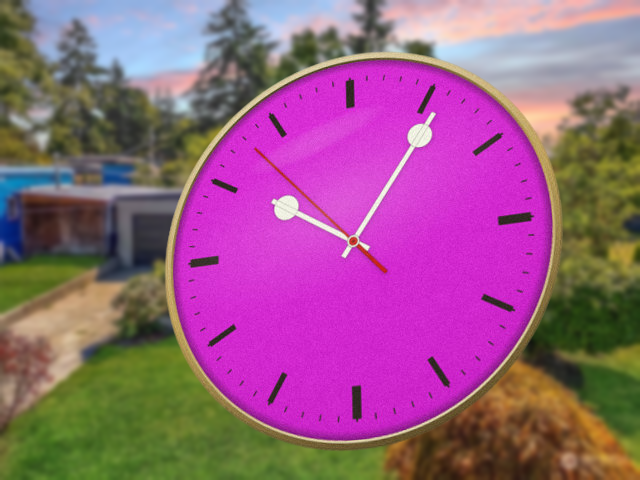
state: 10:05:53
